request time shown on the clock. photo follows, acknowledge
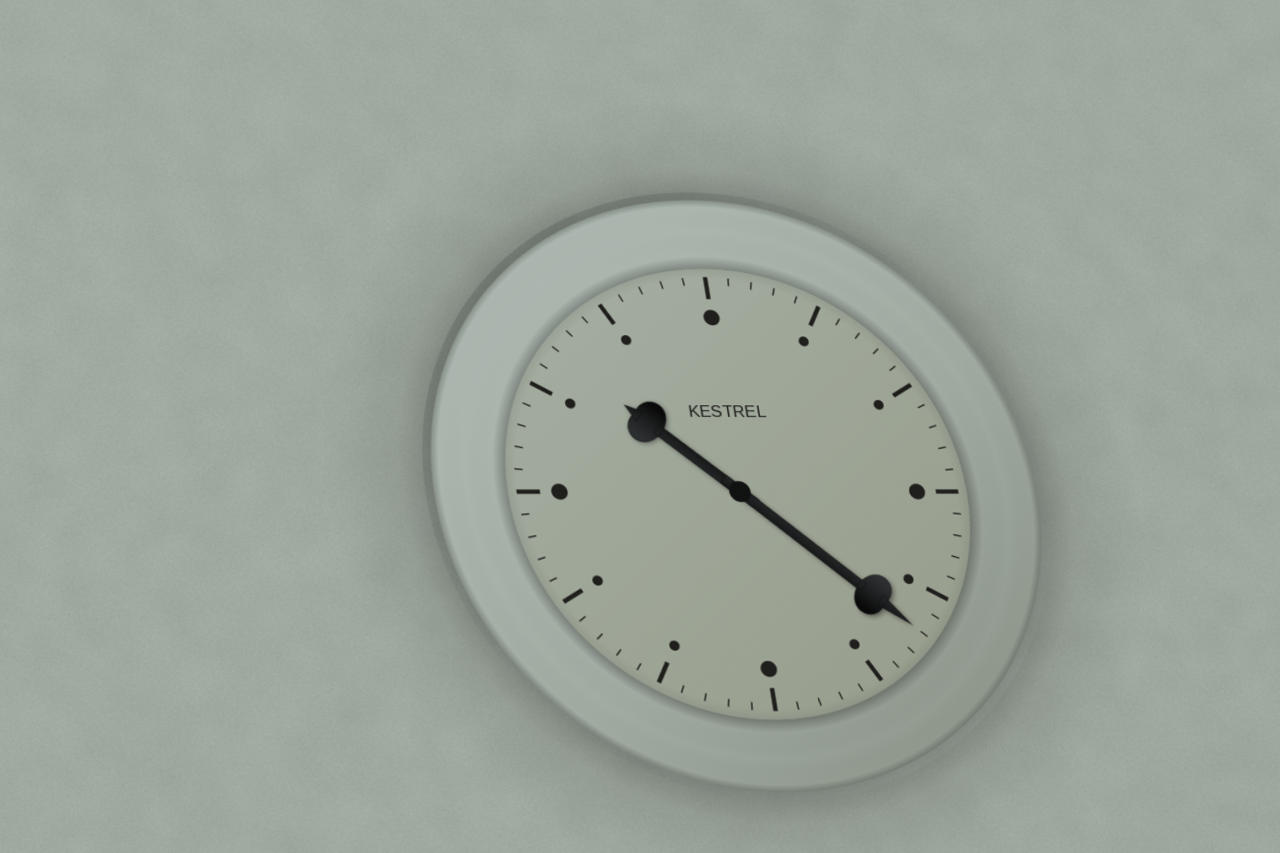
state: 10:22
